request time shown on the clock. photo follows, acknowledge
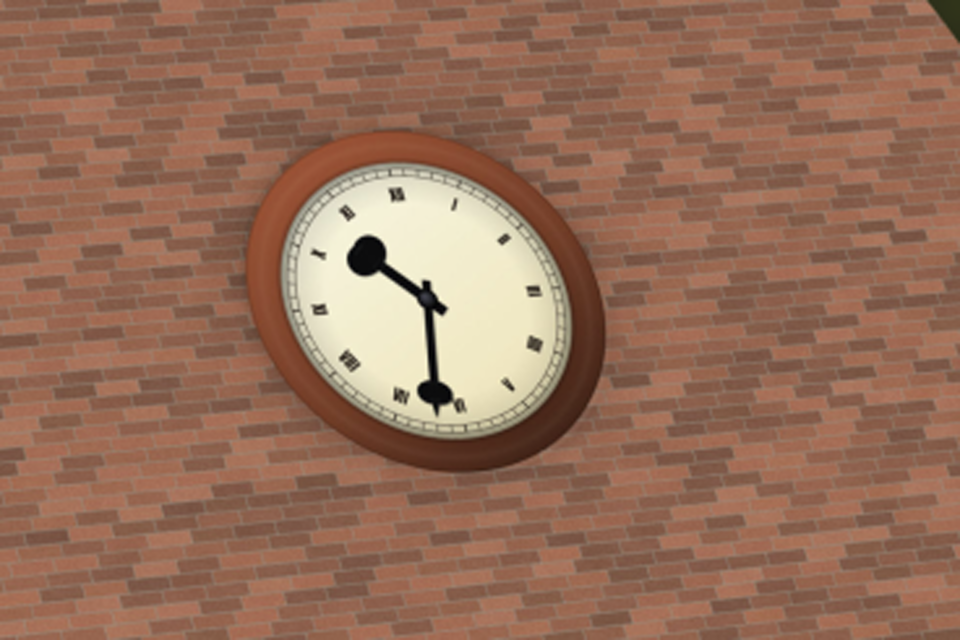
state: 10:32
